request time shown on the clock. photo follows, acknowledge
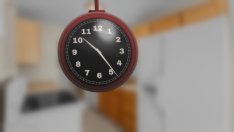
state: 10:24
